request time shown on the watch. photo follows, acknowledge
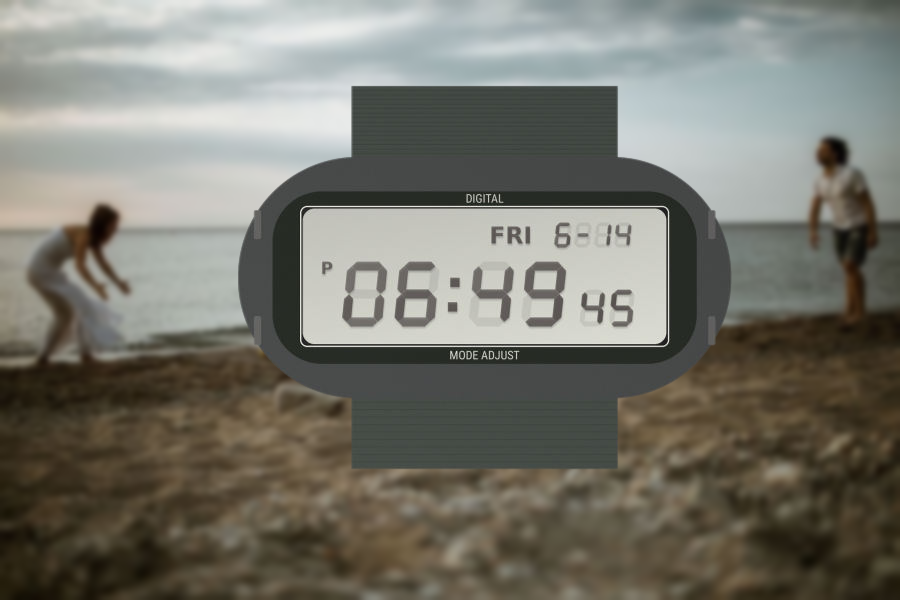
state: 6:49:45
